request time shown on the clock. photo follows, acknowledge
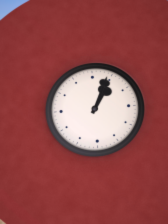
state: 1:04
